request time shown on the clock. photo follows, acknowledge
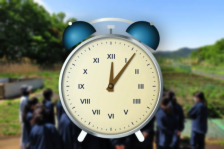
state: 12:06
